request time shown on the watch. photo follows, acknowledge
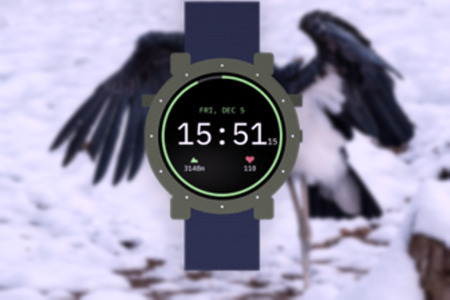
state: 15:51
